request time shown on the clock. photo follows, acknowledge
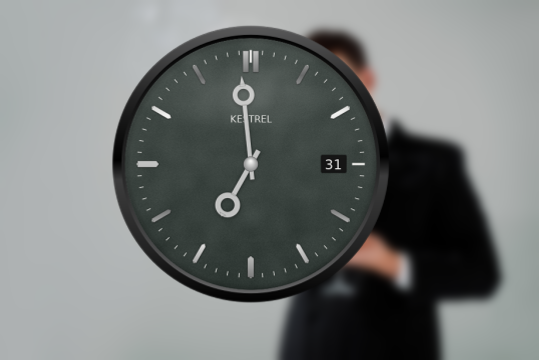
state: 6:59
